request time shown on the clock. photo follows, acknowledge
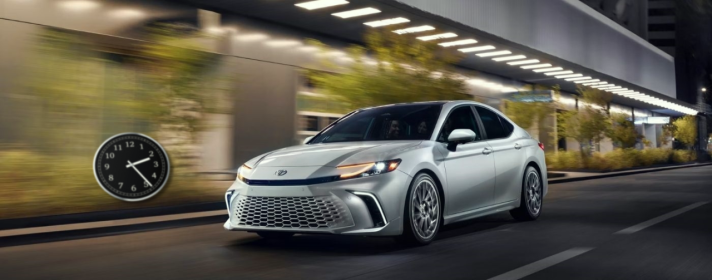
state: 2:24
